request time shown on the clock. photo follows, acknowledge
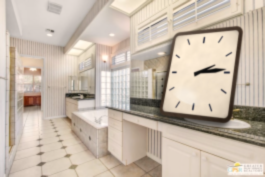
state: 2:14
